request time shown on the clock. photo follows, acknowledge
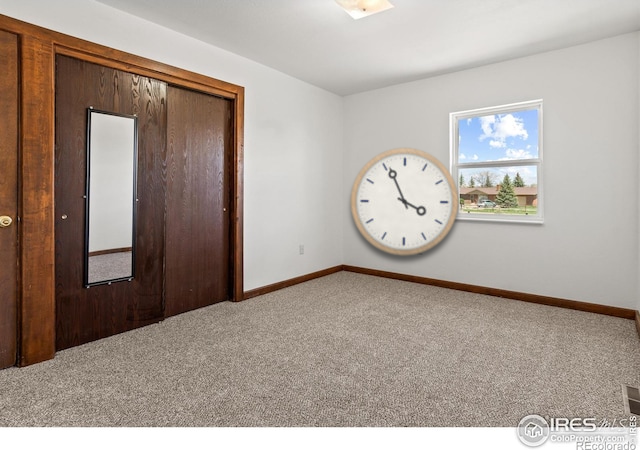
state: 3:56
